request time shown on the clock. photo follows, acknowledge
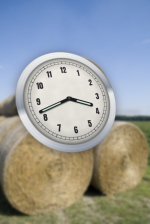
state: 3:42
